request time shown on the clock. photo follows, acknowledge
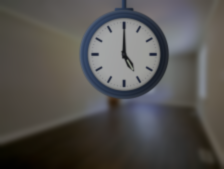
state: 5:00
